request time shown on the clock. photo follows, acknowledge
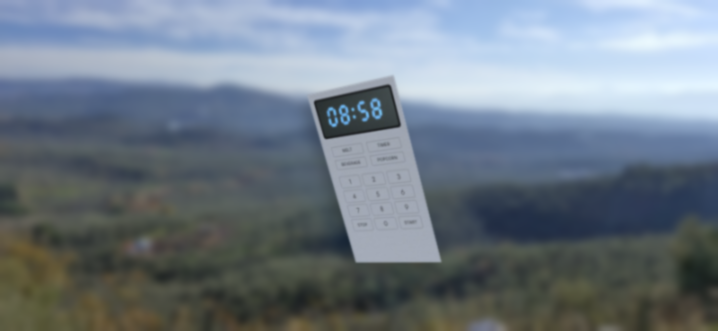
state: 8:58
